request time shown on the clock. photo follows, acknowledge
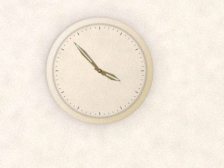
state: 3:53
